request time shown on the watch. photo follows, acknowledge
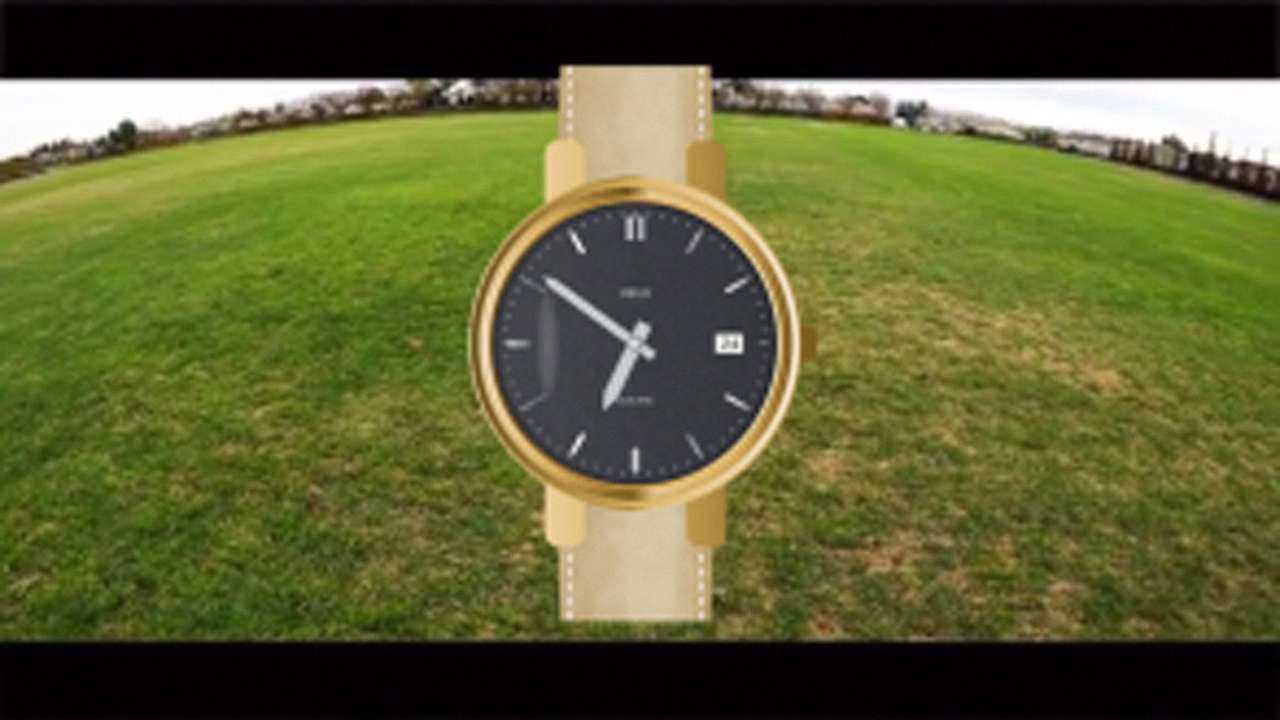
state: 6:51
